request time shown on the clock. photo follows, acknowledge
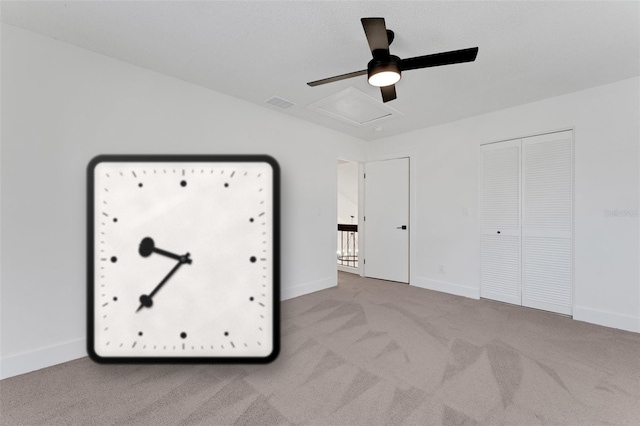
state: 9:37
